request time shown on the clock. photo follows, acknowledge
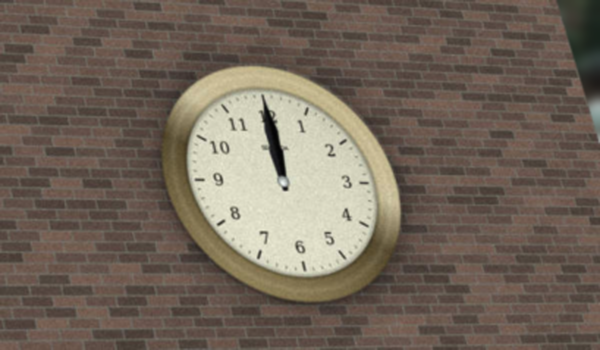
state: 12:00
